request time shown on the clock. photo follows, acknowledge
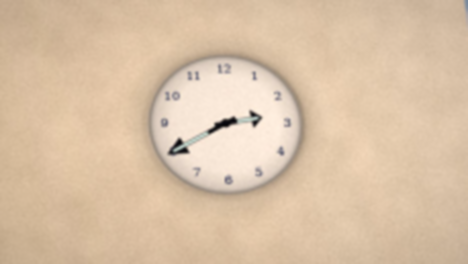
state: 2:40
